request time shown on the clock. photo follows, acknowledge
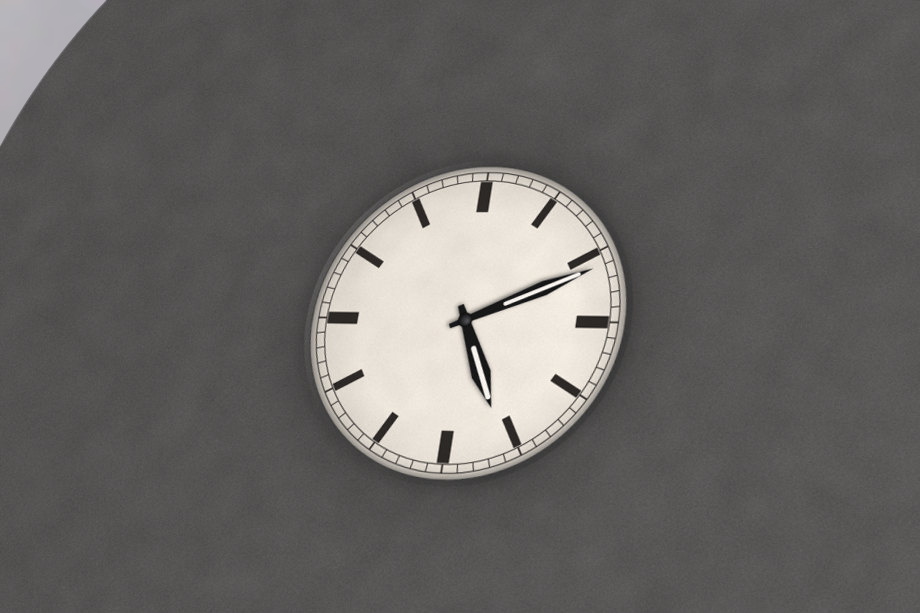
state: 5:11
